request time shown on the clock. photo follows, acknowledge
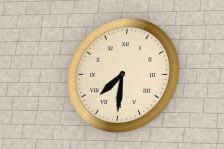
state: 7:30
